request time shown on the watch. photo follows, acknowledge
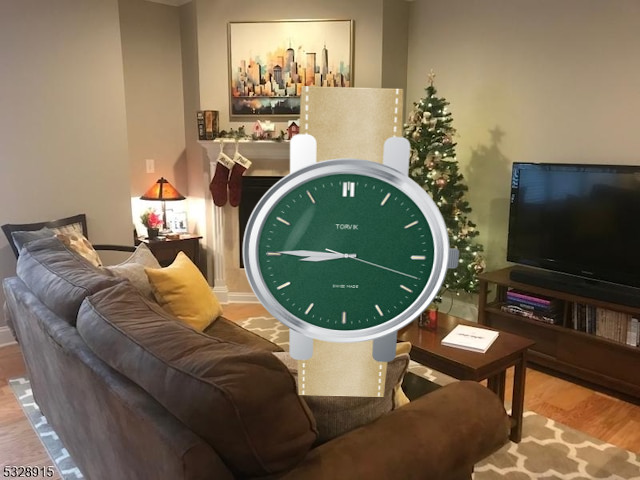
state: 8:45:18
